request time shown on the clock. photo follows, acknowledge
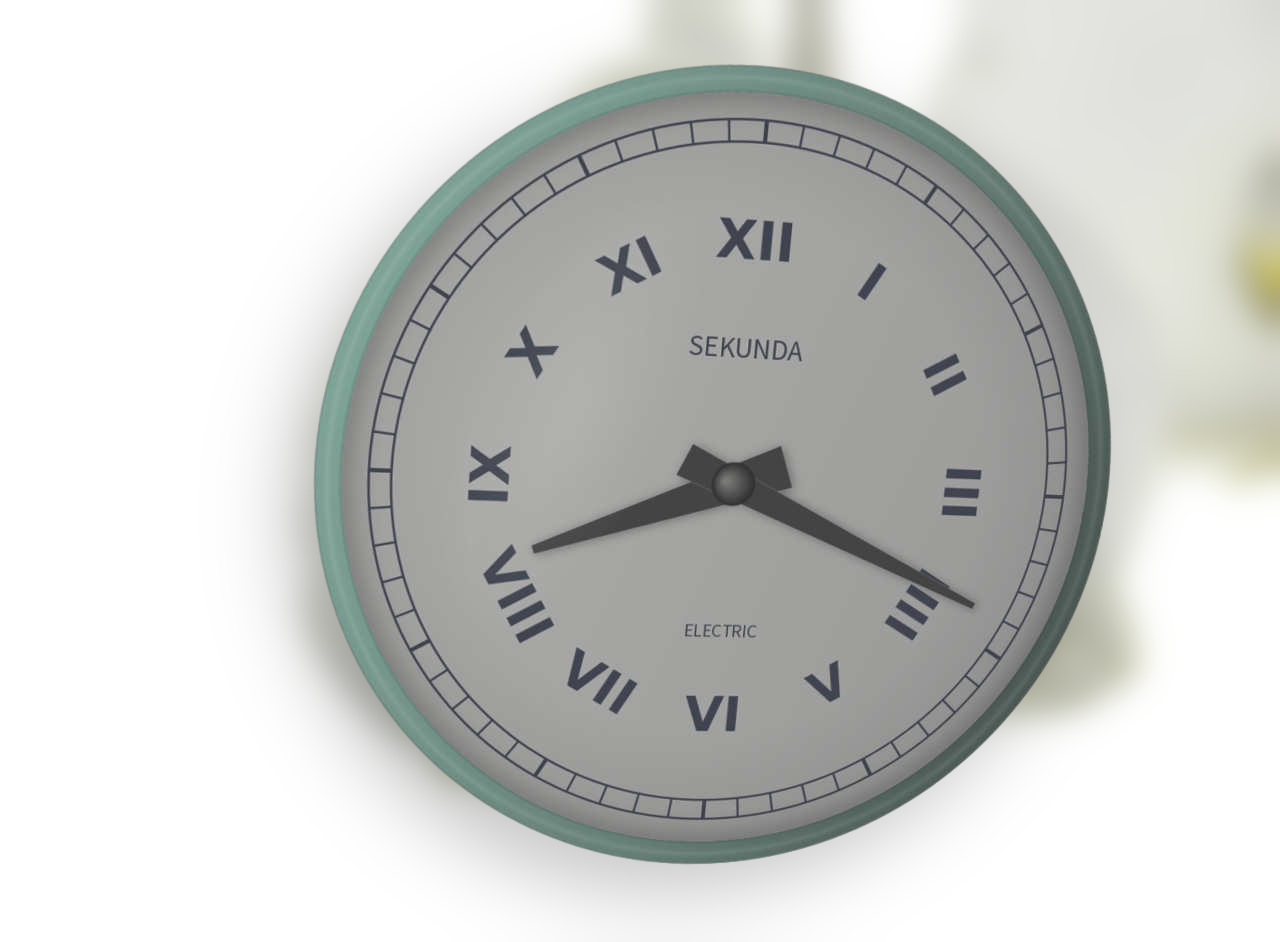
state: 8:19
